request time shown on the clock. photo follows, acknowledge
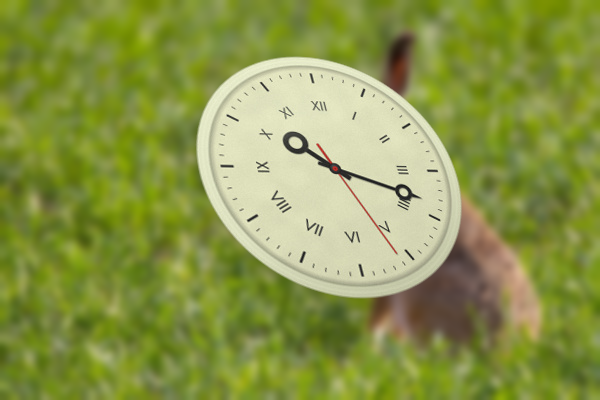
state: 10:18:26
